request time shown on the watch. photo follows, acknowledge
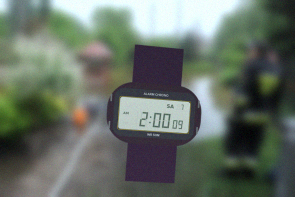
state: 2:00:09
